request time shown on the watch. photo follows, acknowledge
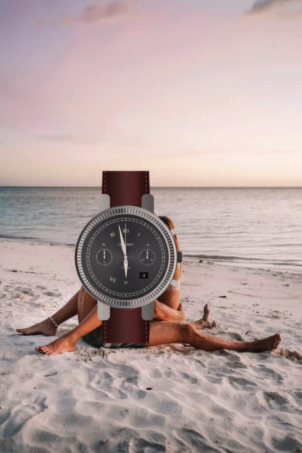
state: 5:58
